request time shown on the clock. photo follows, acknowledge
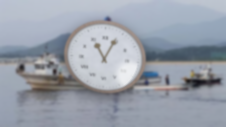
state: 11:04
